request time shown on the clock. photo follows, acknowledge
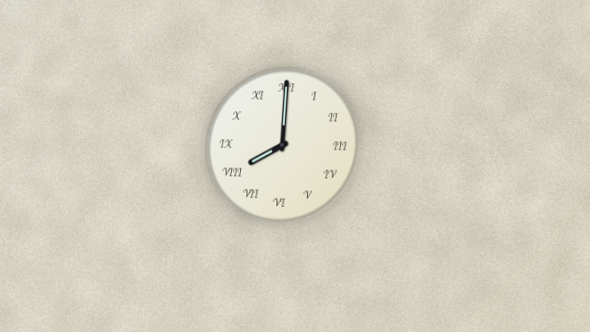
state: 8:00
